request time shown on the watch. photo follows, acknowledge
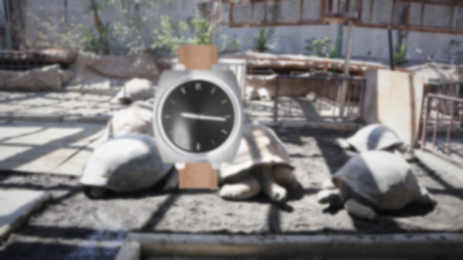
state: 9:16
